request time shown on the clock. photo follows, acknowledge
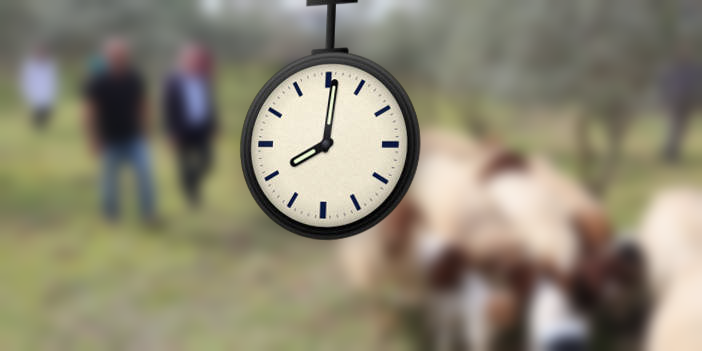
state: 8:01
